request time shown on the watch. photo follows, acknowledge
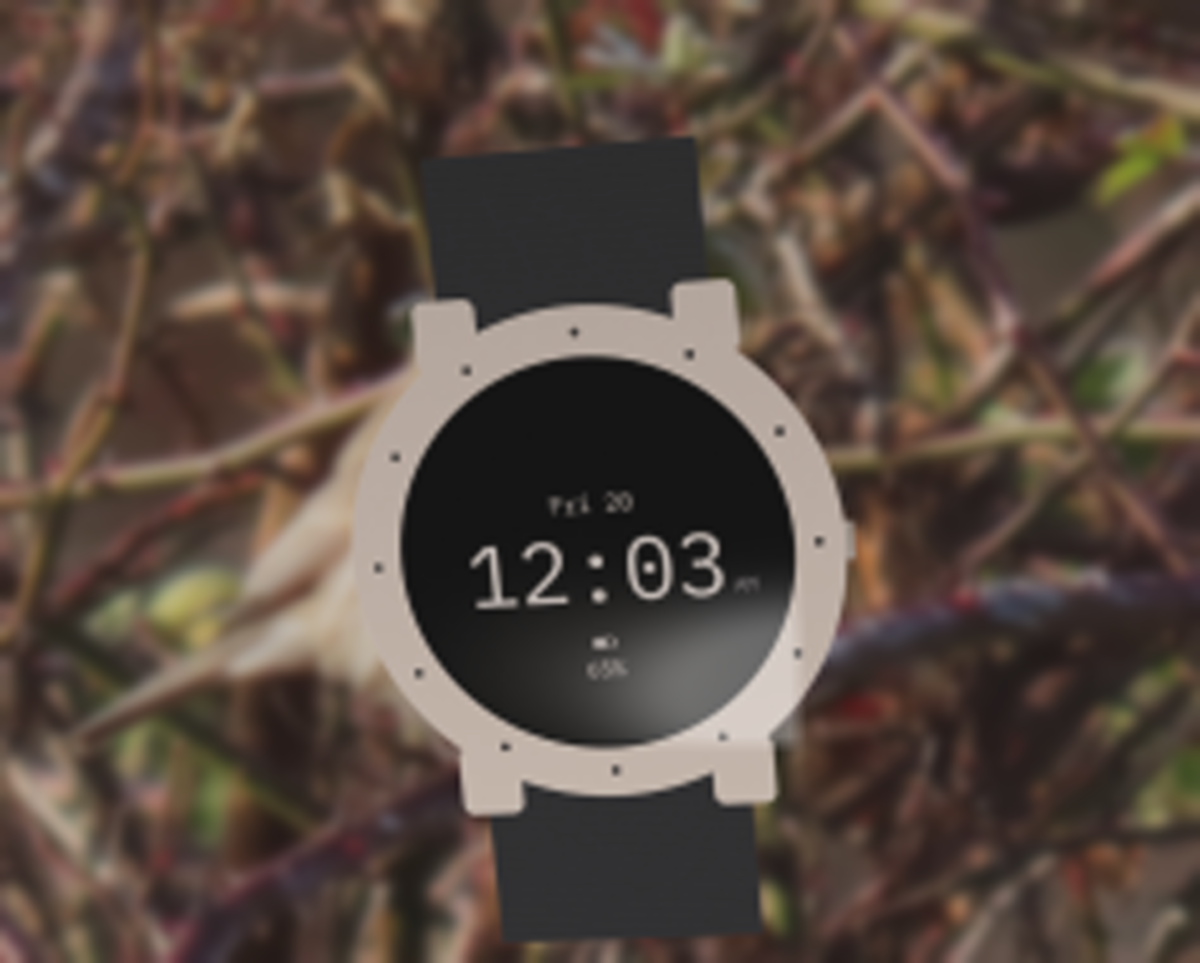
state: 12:03
